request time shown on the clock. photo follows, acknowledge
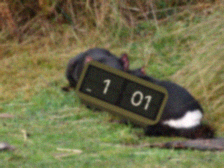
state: 1:01
